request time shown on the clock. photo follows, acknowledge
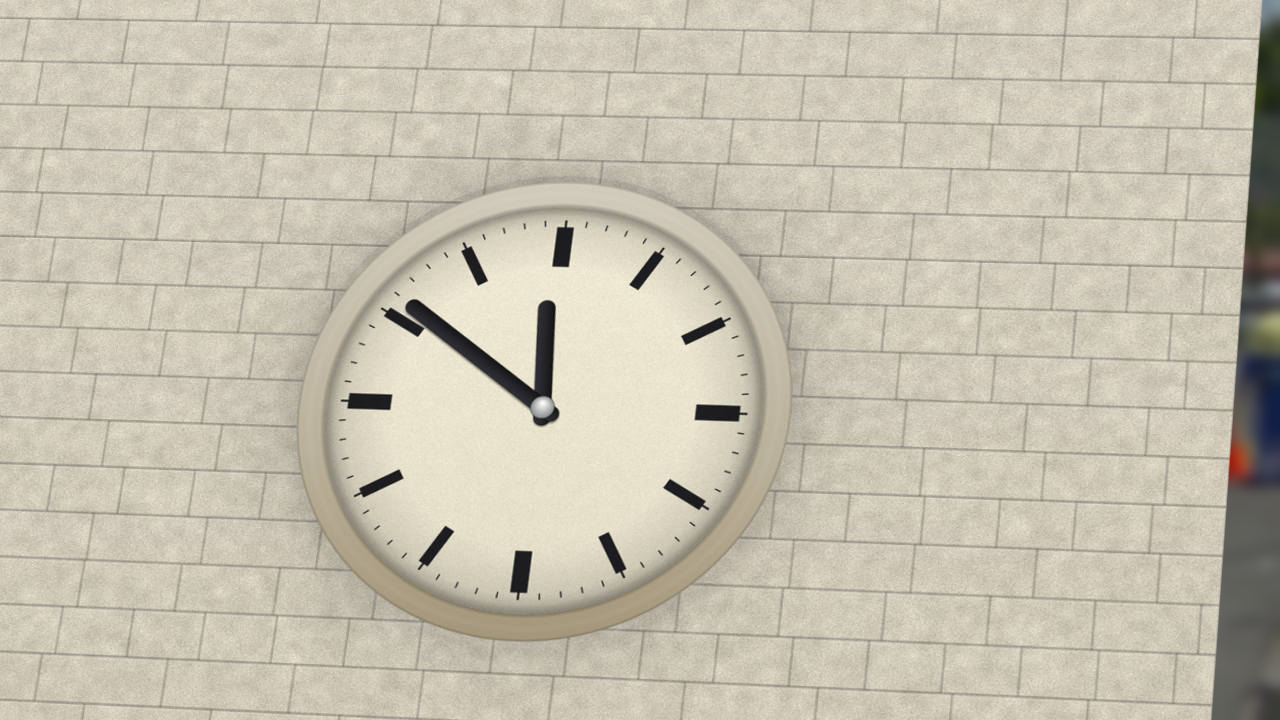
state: 11:51
